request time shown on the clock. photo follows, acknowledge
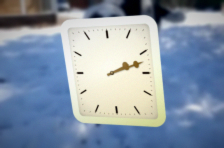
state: 2:12
